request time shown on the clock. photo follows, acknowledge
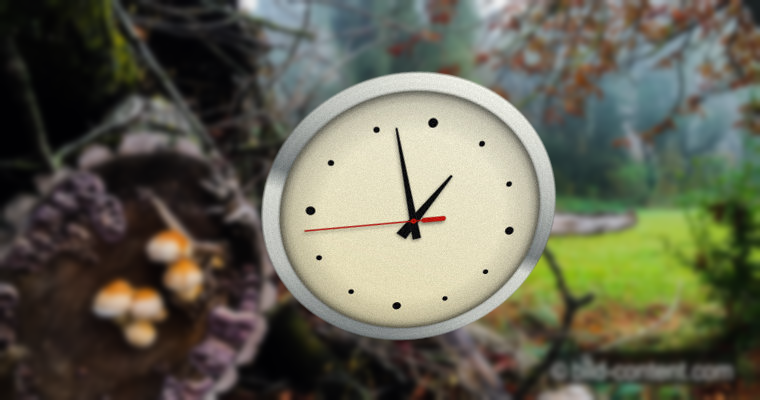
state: 12:56:43
